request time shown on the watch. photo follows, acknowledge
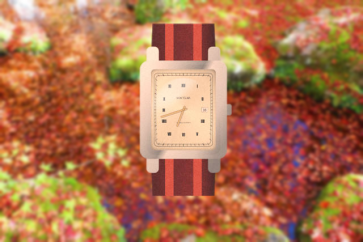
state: 6:42
